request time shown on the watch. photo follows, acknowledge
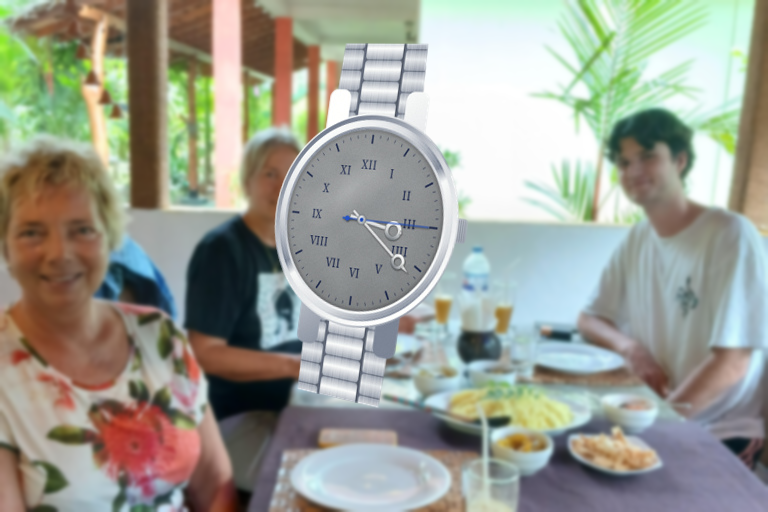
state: 3:21:15
